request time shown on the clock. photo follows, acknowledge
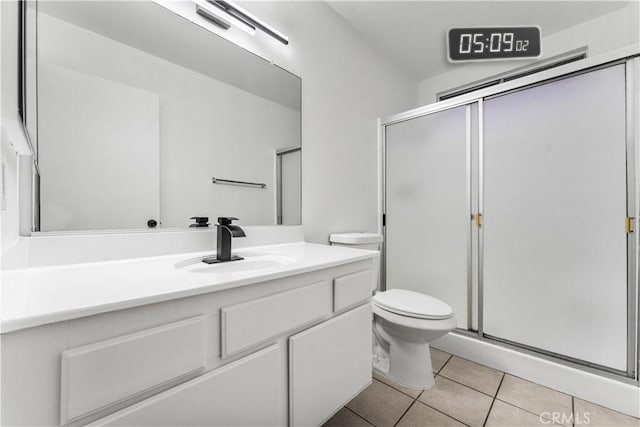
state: 5:09:02
